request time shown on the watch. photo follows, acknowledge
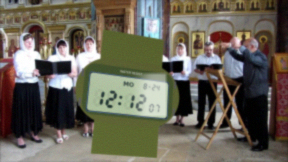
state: 12:12
